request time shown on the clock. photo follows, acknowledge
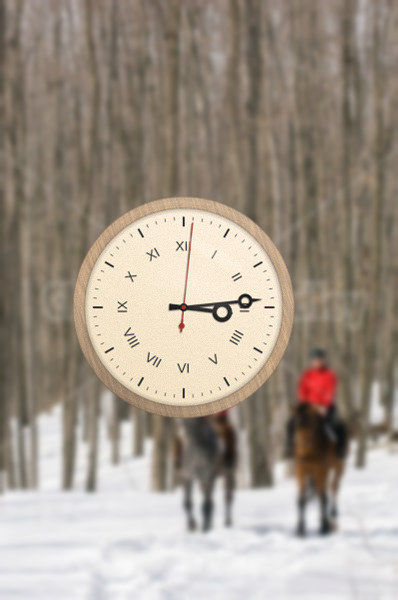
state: 3:14:01
